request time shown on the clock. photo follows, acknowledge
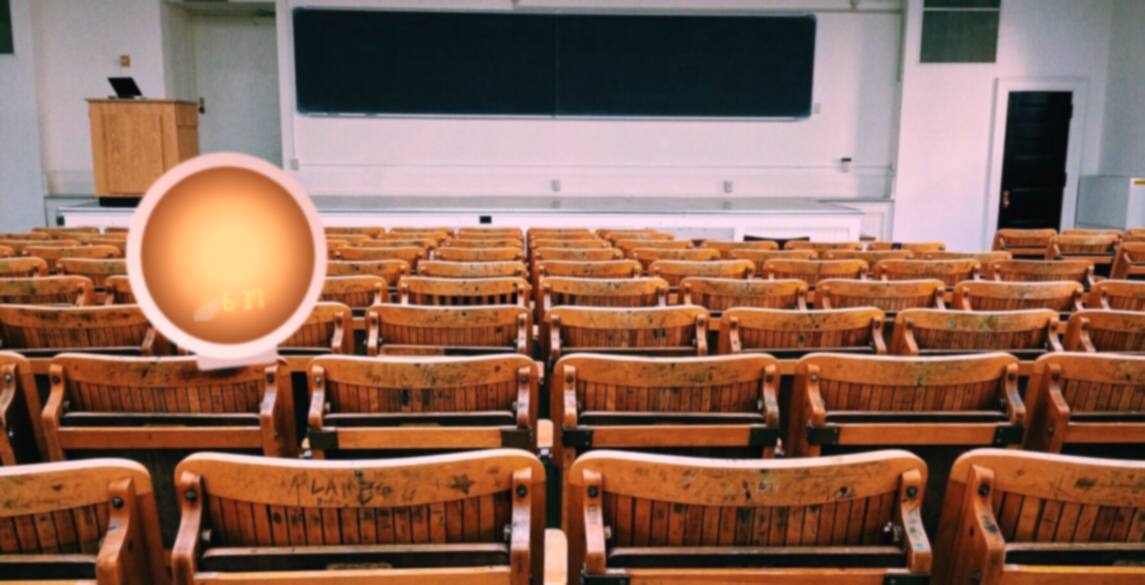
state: 6:37
